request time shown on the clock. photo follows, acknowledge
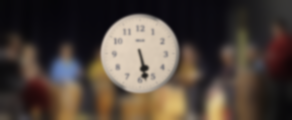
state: 5:28
